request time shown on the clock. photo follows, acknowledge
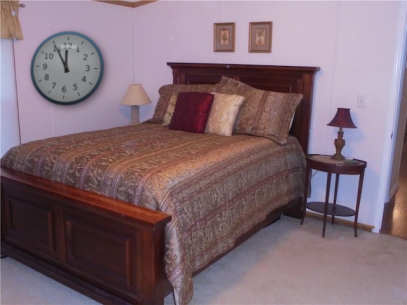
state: 11:55
